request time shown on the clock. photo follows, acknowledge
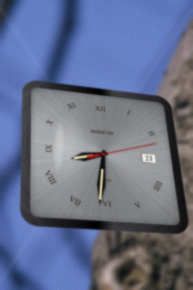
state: 8:31:12
